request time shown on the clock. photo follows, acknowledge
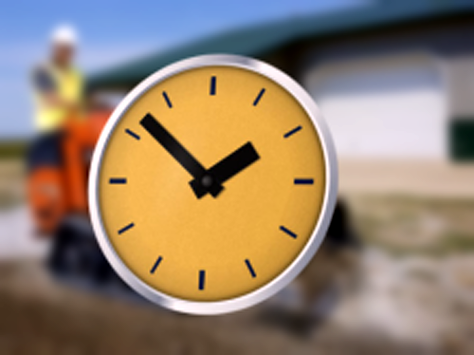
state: 1:52
